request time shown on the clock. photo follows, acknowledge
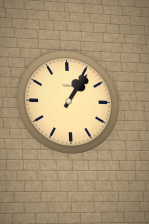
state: 1:06
